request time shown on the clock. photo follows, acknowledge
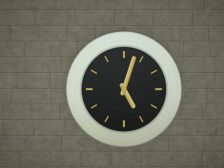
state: 5:03
